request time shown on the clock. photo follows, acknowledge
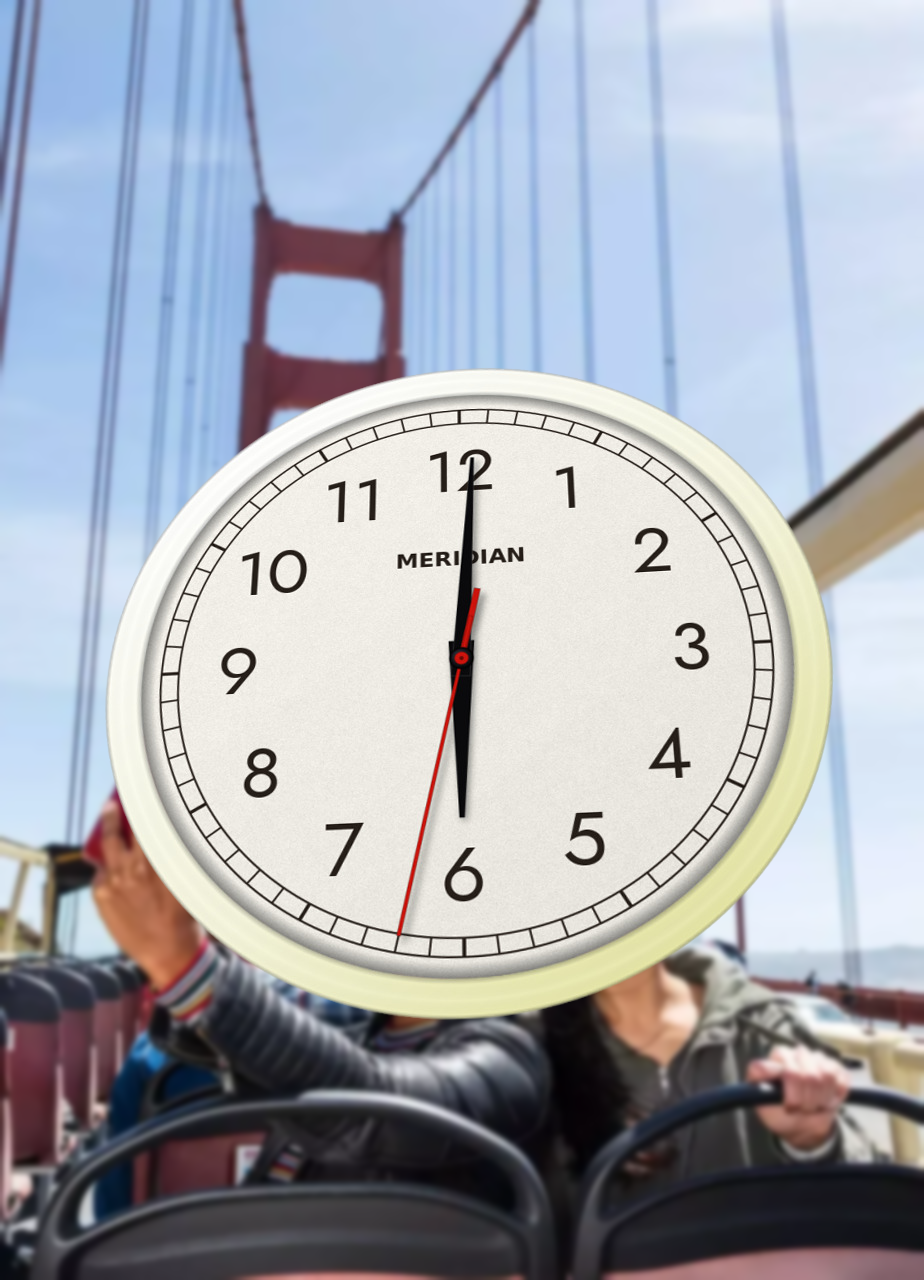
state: 6:00:32
